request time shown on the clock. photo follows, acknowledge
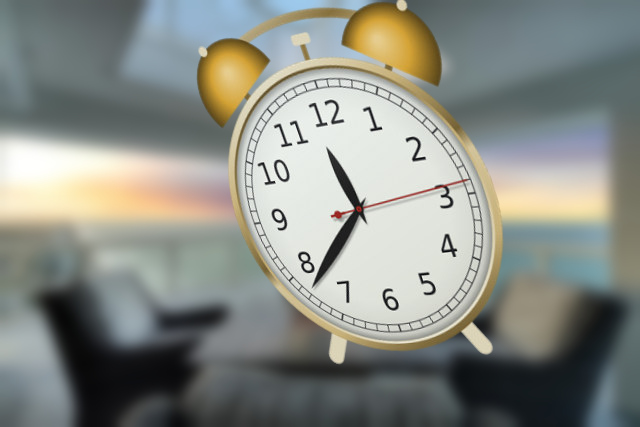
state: 11:38:14
